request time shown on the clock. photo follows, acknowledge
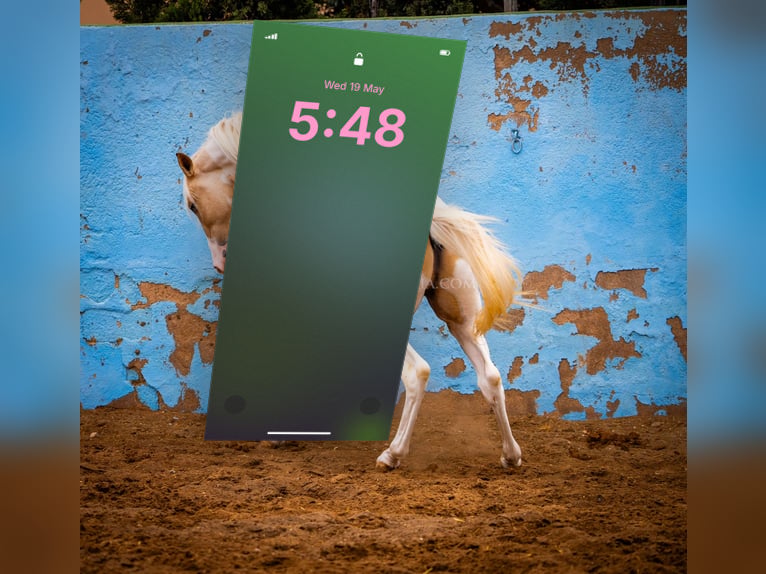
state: 5:48
